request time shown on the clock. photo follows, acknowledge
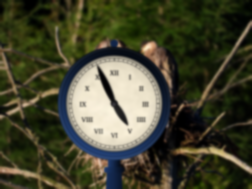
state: 4:56
